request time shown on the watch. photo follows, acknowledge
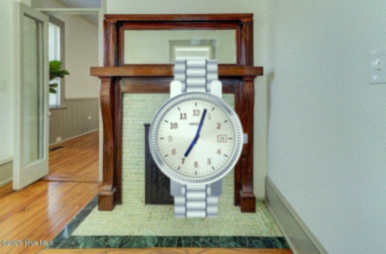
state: 7:03
